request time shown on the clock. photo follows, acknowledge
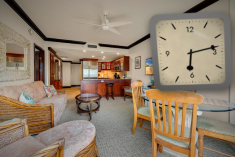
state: 6:13
